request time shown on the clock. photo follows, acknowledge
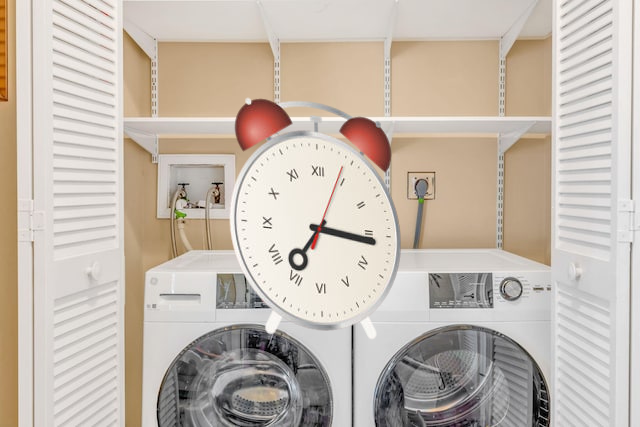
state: 7:16:04
